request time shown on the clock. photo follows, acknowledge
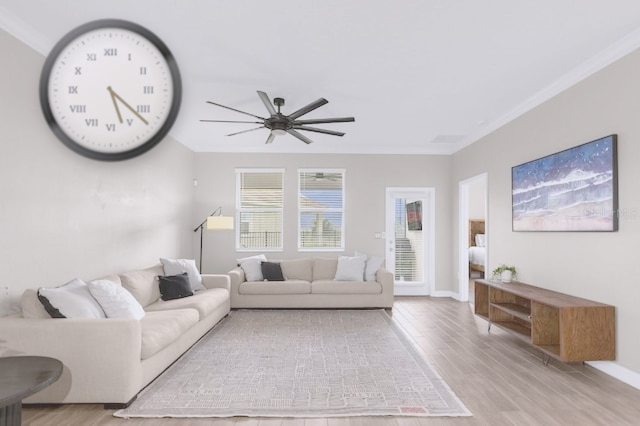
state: 5:22
